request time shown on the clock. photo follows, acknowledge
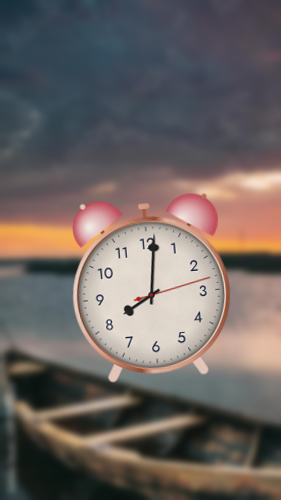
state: 8:01:13
